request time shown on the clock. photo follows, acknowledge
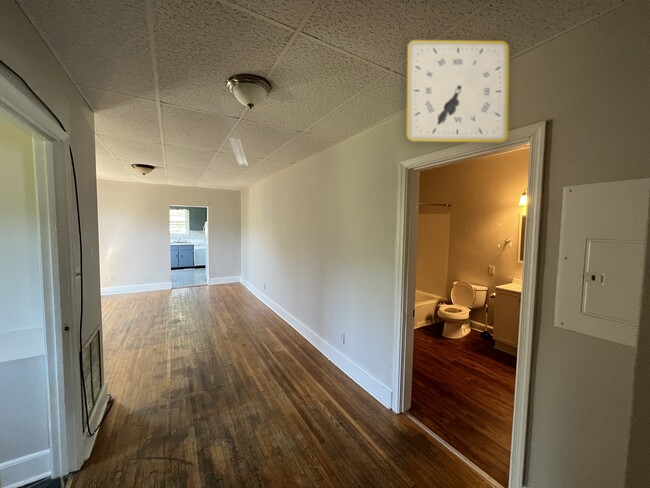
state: 6:35
